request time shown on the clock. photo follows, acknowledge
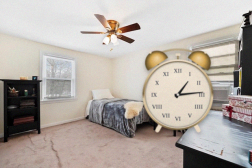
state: 1:14
